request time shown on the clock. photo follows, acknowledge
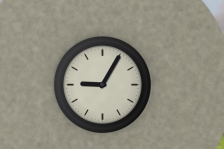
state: 9:05
